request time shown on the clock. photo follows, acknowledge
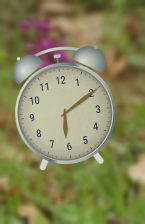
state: 6:10
